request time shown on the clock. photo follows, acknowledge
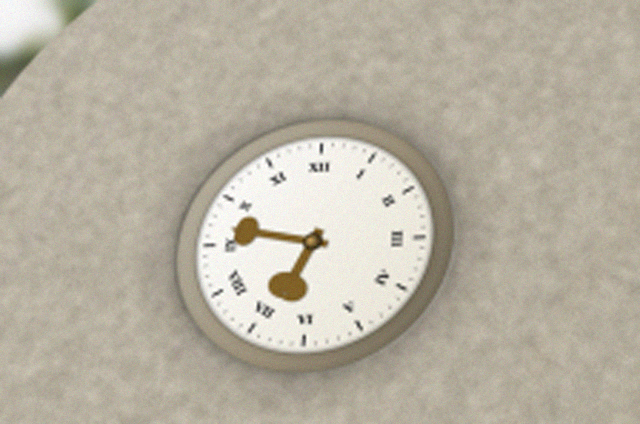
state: 6:47
